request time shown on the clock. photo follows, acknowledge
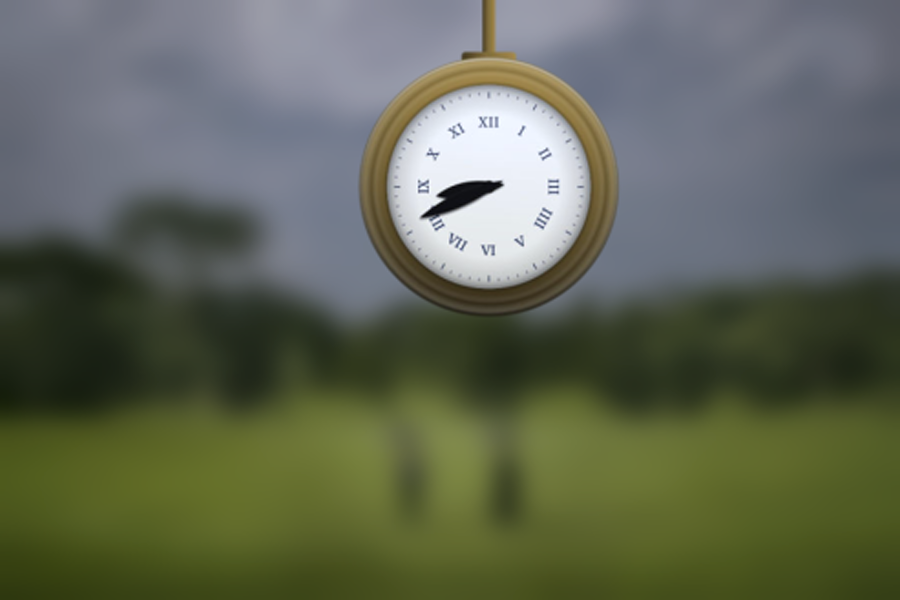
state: 8:41
